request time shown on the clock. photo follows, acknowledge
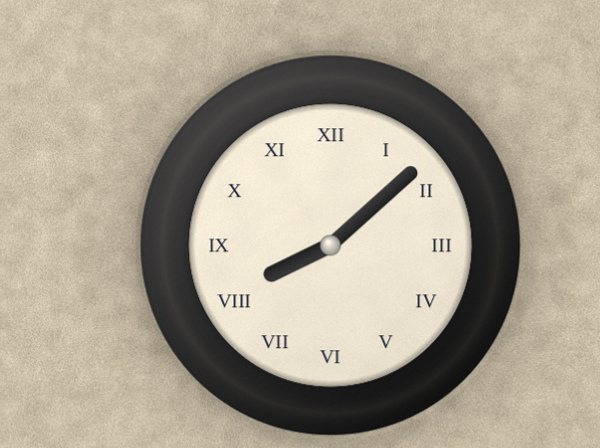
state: 8:08
